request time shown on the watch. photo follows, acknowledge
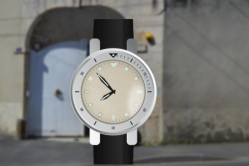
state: 7:53
